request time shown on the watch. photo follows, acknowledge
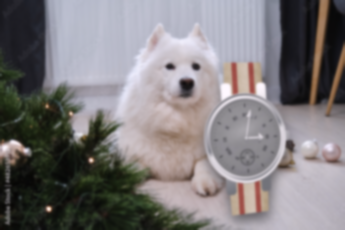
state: 3:02
